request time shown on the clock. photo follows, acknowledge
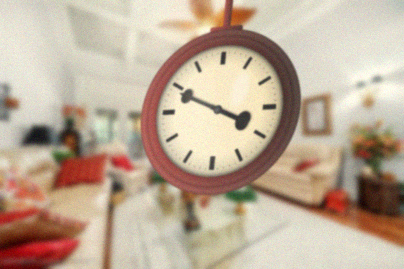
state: 3:49
